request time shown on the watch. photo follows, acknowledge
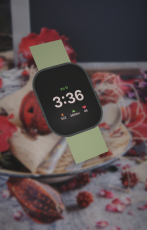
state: 3:36
